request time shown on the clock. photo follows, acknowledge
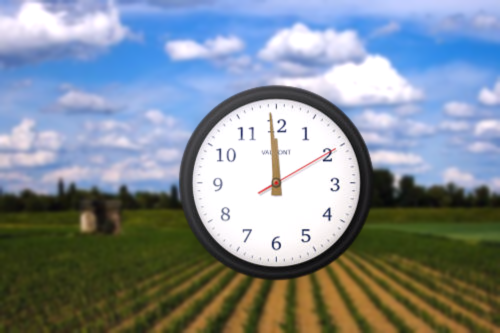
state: 11:59:10
